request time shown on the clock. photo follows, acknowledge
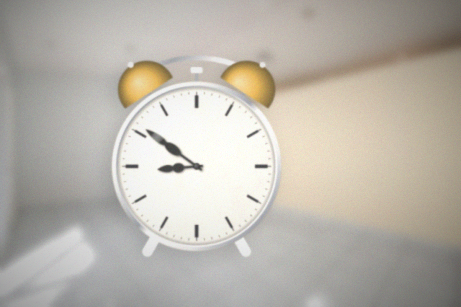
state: 8:51
